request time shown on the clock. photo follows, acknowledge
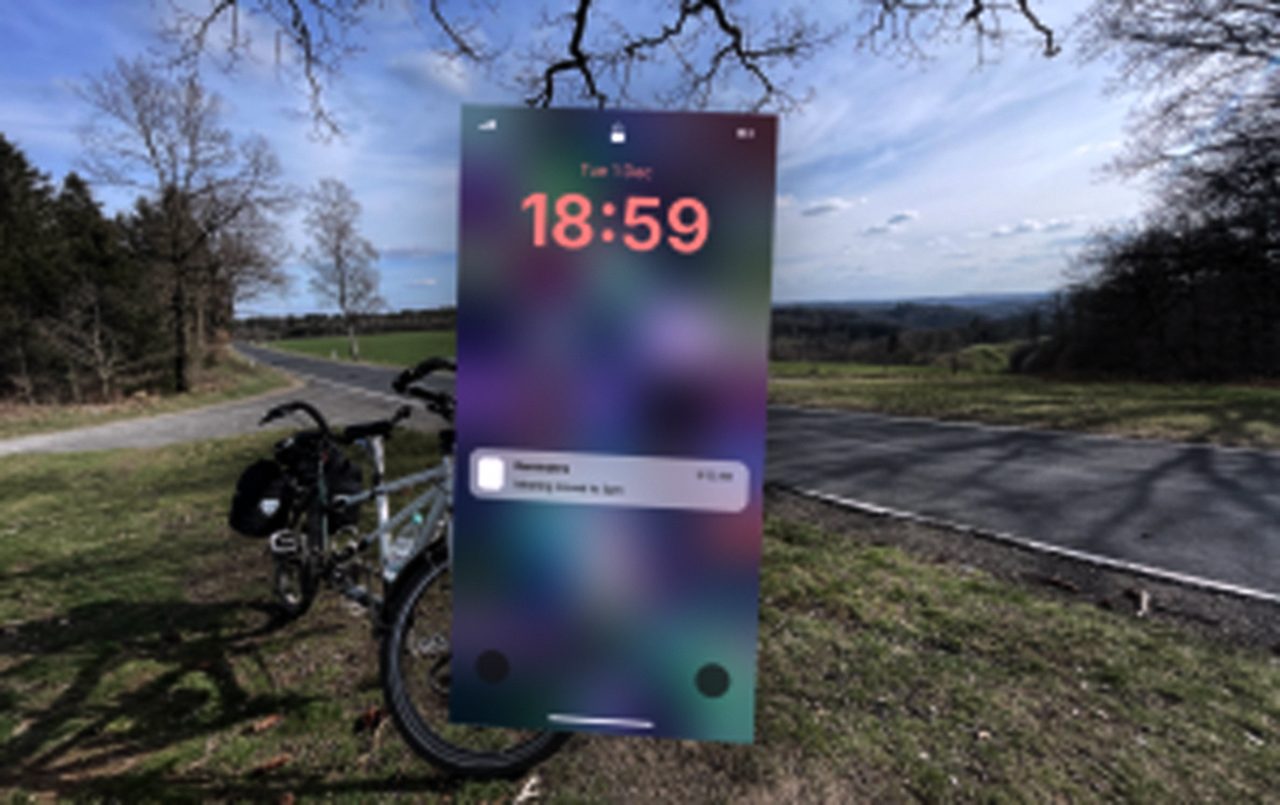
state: 18:59
